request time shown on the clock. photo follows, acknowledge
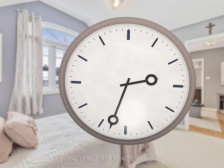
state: 2:33
